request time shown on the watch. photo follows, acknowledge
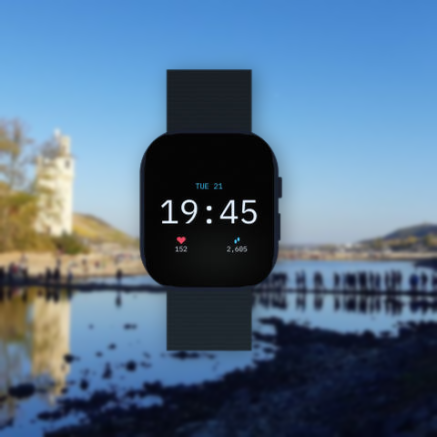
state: 19:45
